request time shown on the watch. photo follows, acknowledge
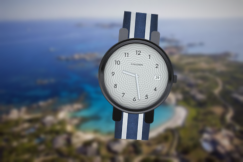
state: 9:28
